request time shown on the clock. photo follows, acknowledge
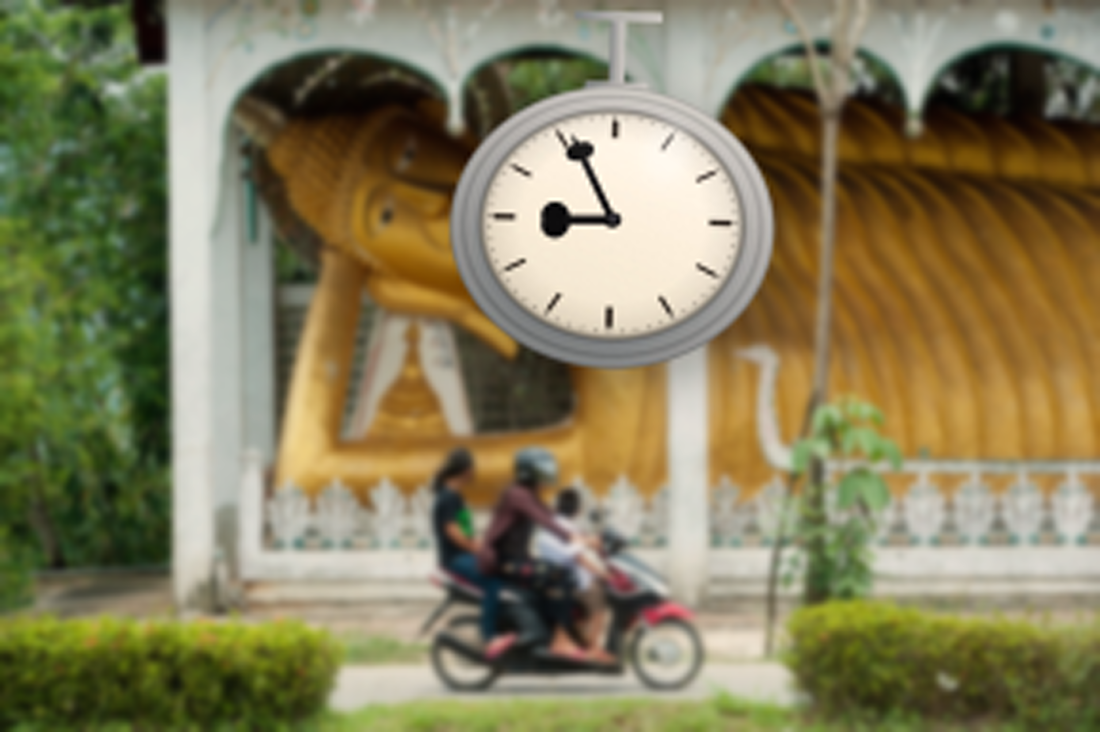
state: 8:56
